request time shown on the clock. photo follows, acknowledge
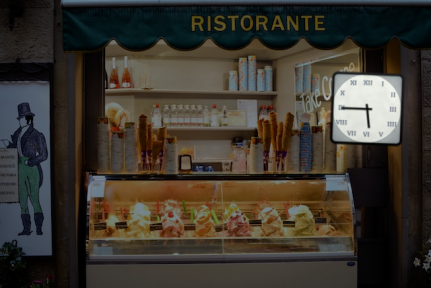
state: 5:45
